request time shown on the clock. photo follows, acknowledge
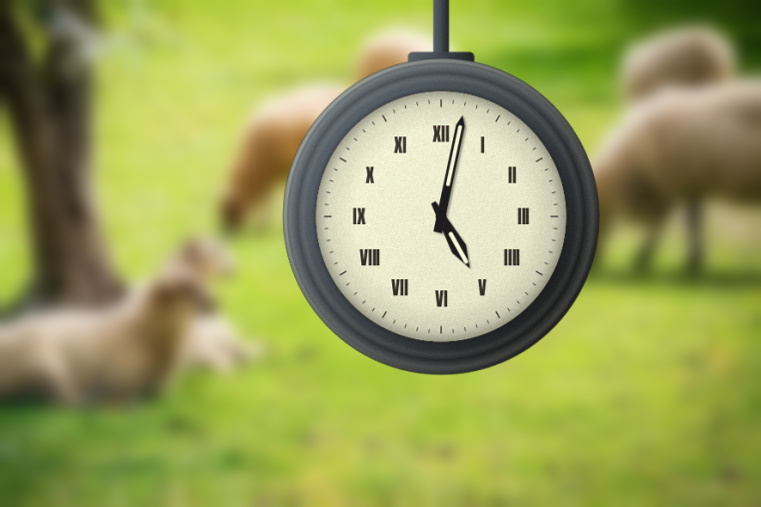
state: 5:02
